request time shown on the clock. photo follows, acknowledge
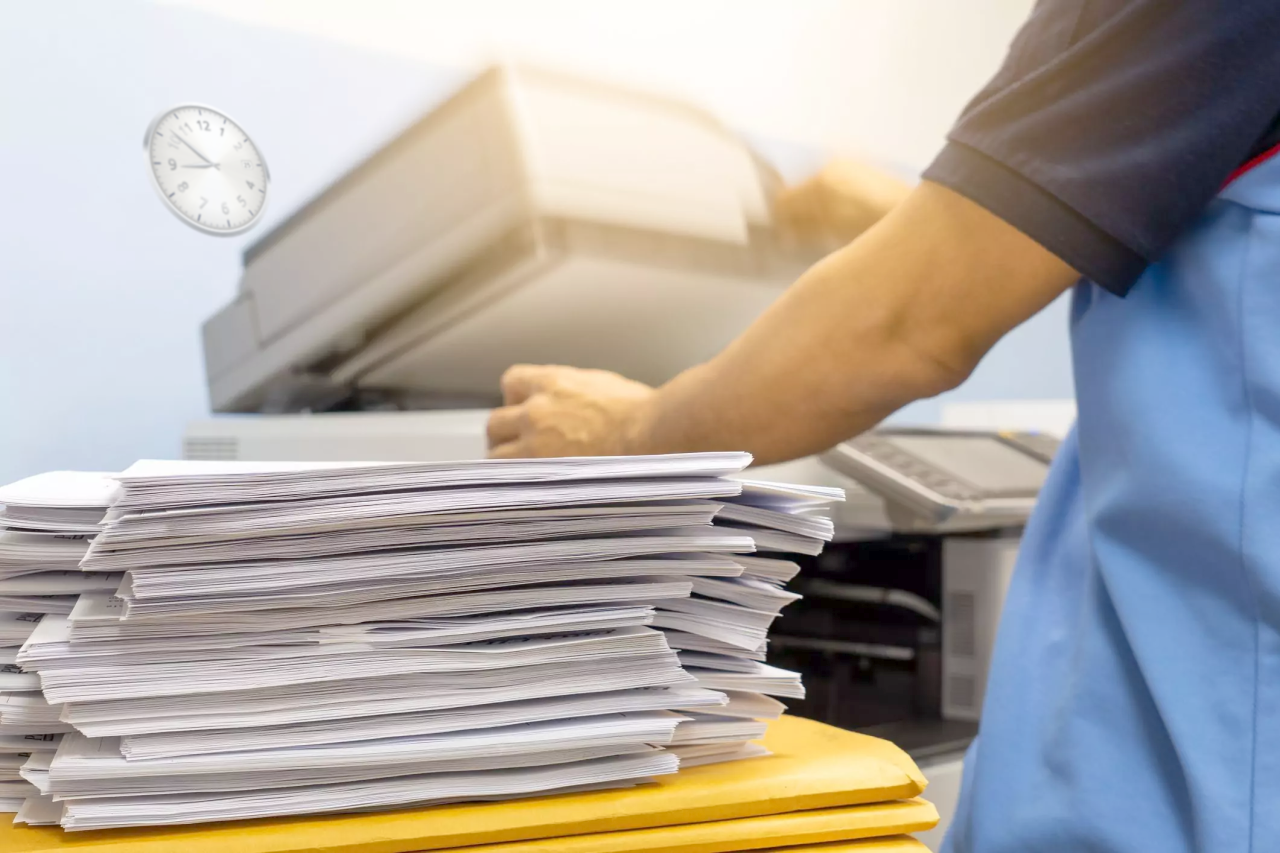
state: 8:52
